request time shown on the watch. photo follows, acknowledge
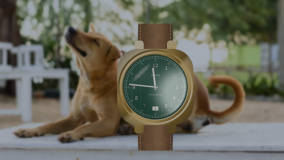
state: 11:46
